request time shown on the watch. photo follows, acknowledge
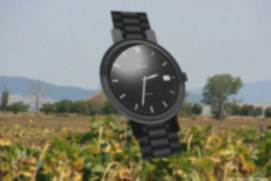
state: 2:33
